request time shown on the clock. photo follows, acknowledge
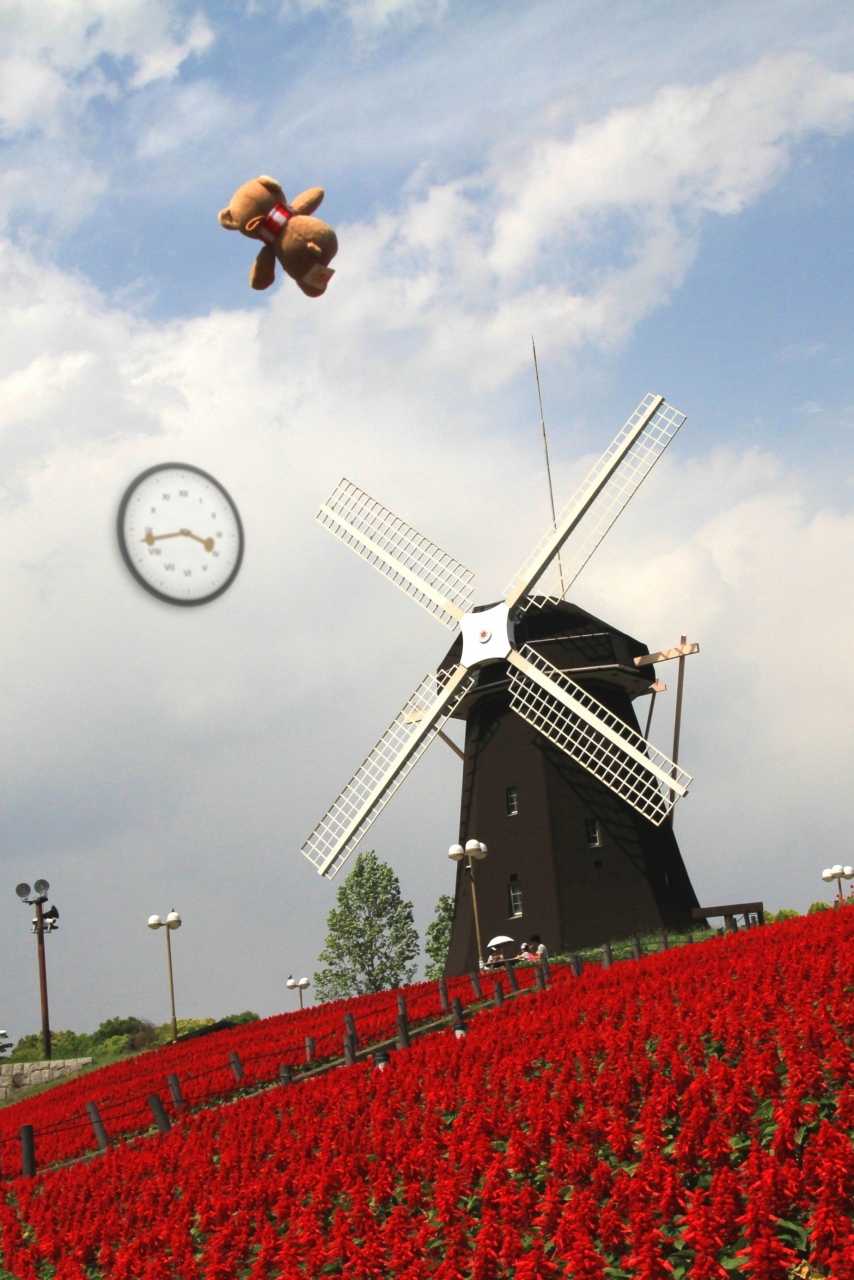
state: 3:43
